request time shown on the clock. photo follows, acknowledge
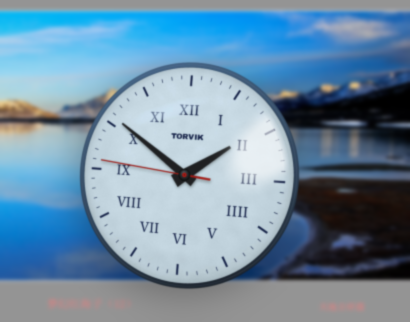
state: 1:50:46
